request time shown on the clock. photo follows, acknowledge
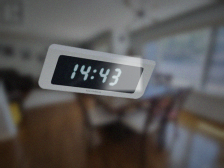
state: 14:43
